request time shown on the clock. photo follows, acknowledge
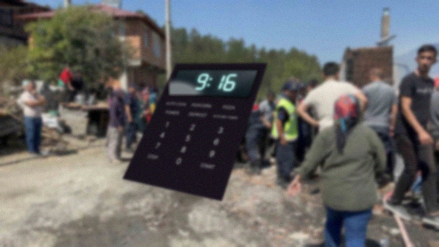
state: 9:16
